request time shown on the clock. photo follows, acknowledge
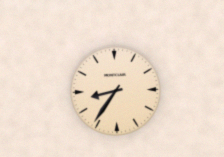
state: 8:36
